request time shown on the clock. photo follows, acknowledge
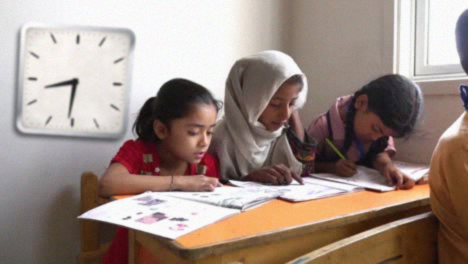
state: 8:31
